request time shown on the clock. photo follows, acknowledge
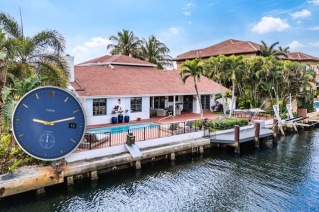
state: 9:12
